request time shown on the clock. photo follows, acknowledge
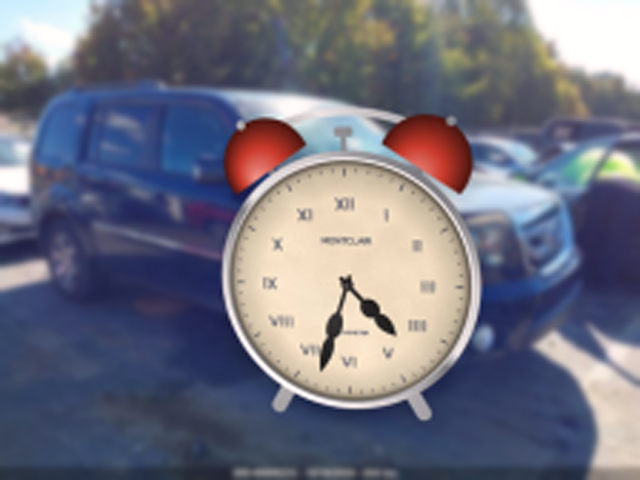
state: 4:33
